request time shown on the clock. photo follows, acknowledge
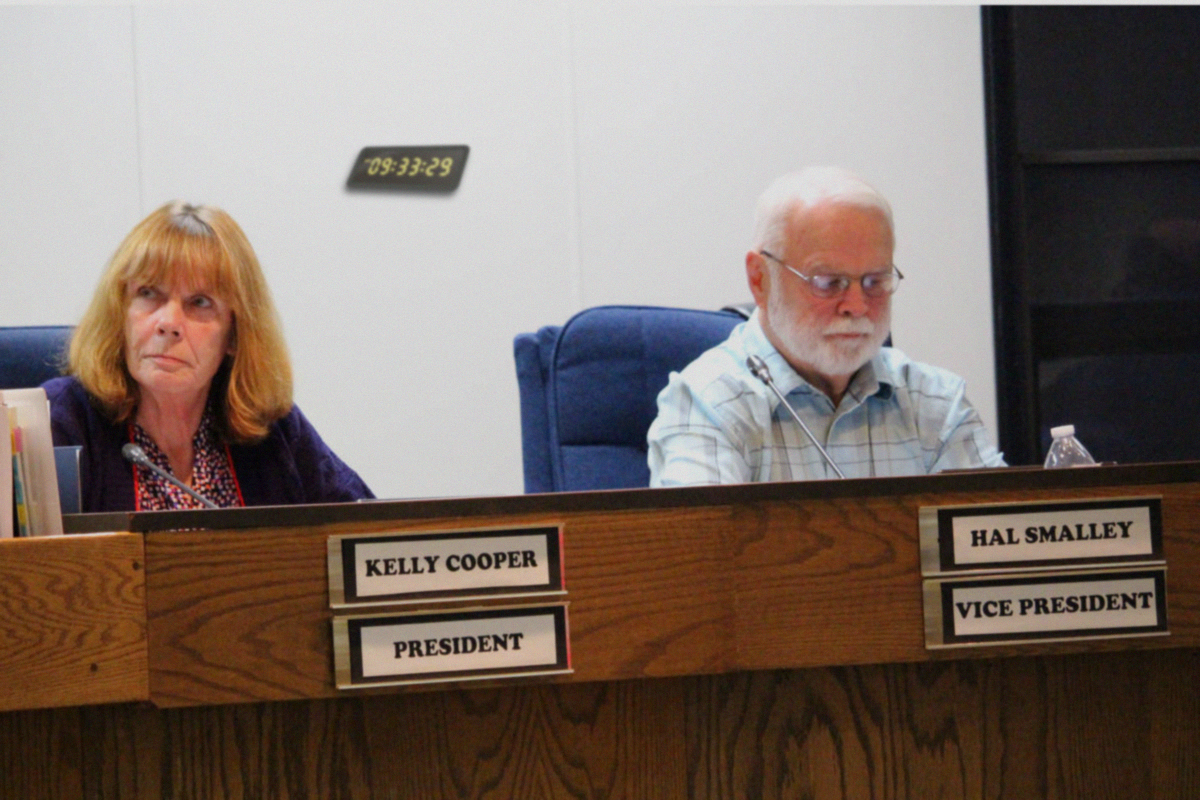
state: 9:33:29
